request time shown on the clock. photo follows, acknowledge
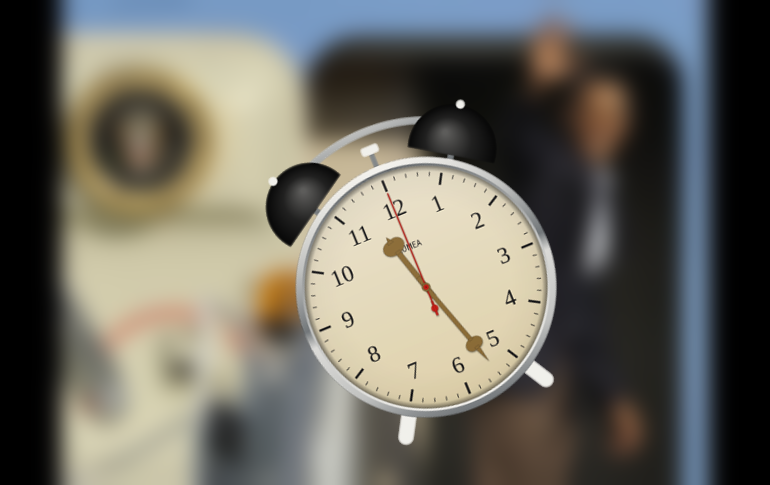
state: 11:27:00
